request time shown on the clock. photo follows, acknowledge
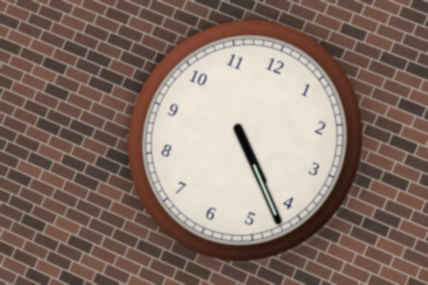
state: 4:22
